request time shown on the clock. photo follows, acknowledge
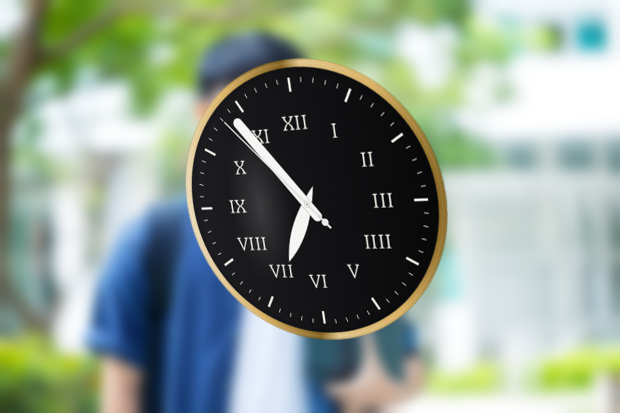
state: 6:53:53
